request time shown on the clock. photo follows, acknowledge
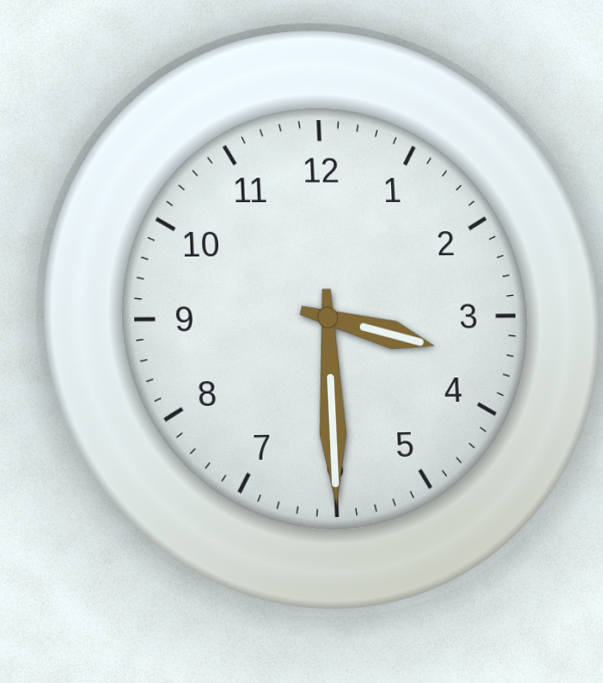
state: 3:30
